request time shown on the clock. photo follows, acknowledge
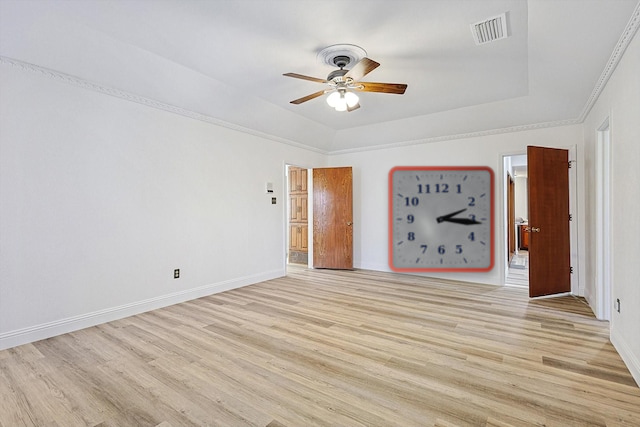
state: 2:16
